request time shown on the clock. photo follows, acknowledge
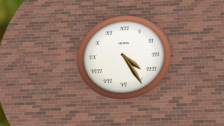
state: 4:25
